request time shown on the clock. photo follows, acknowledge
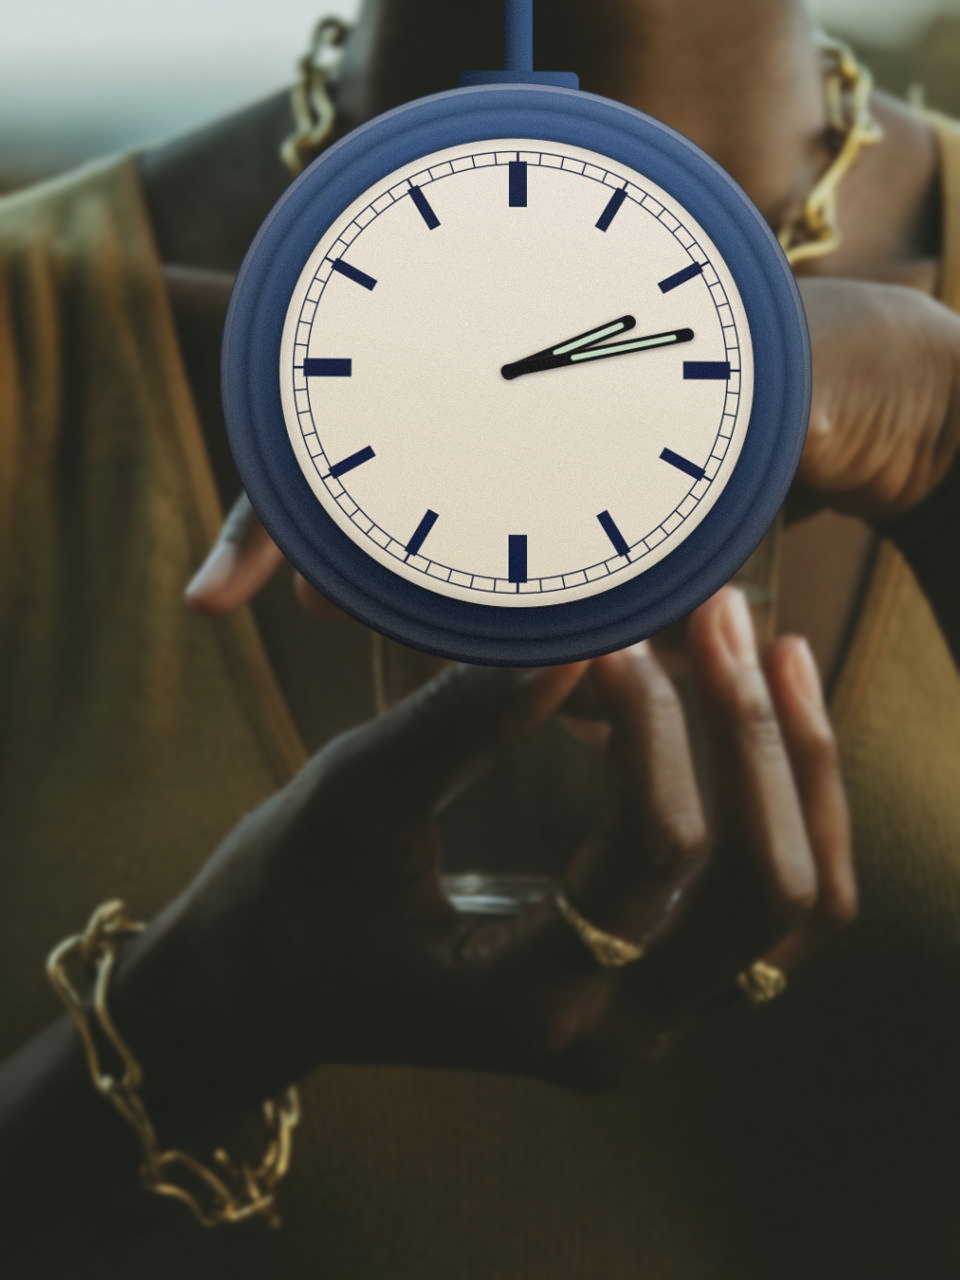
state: 2:13
